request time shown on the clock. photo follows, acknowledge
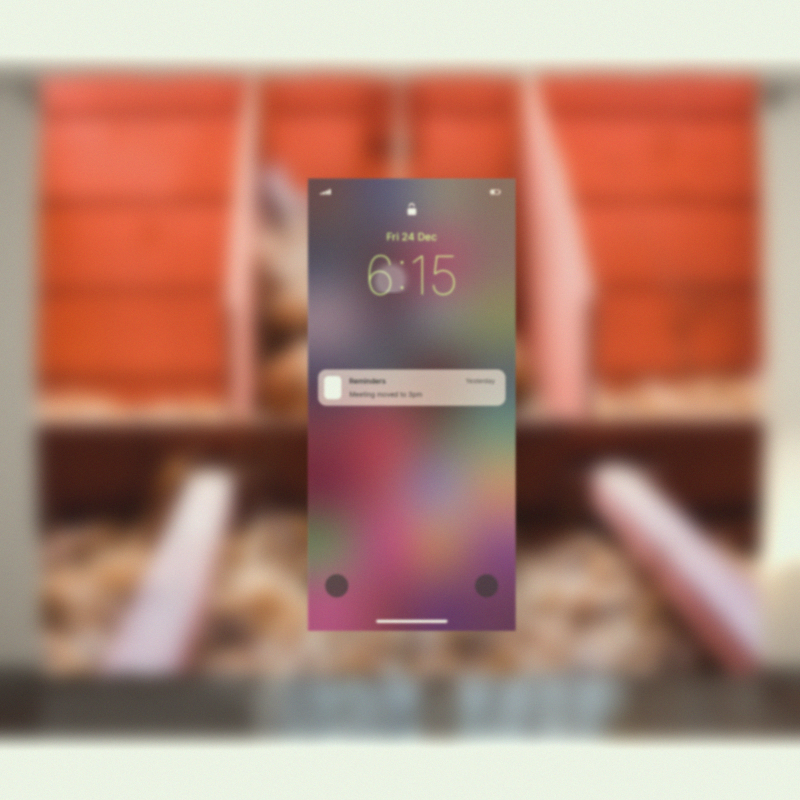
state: 6:15
